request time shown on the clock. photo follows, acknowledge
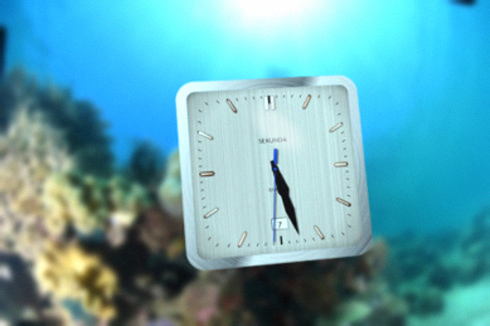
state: 5:27:31
